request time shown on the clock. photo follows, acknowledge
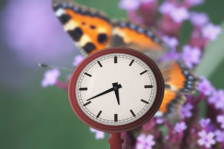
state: 5:41
